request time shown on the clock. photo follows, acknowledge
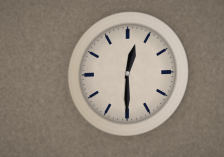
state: 12:30
